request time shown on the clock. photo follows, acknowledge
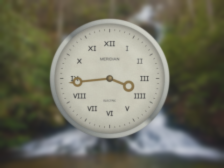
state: 3:44
